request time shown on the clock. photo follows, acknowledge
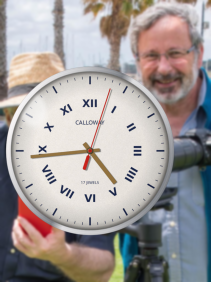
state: 4:44:03
